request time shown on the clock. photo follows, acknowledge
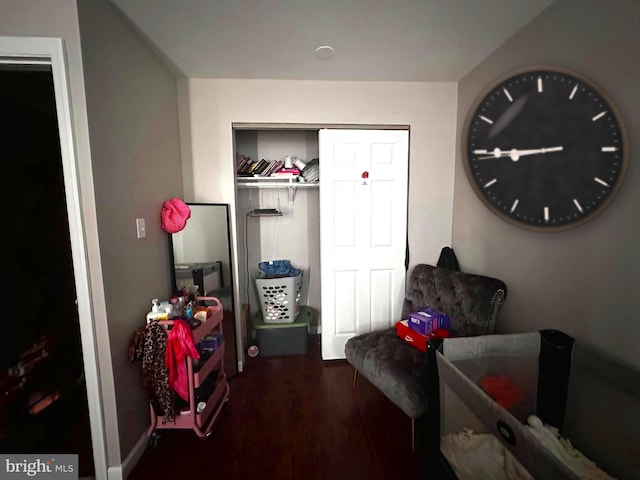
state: 8:44:44
